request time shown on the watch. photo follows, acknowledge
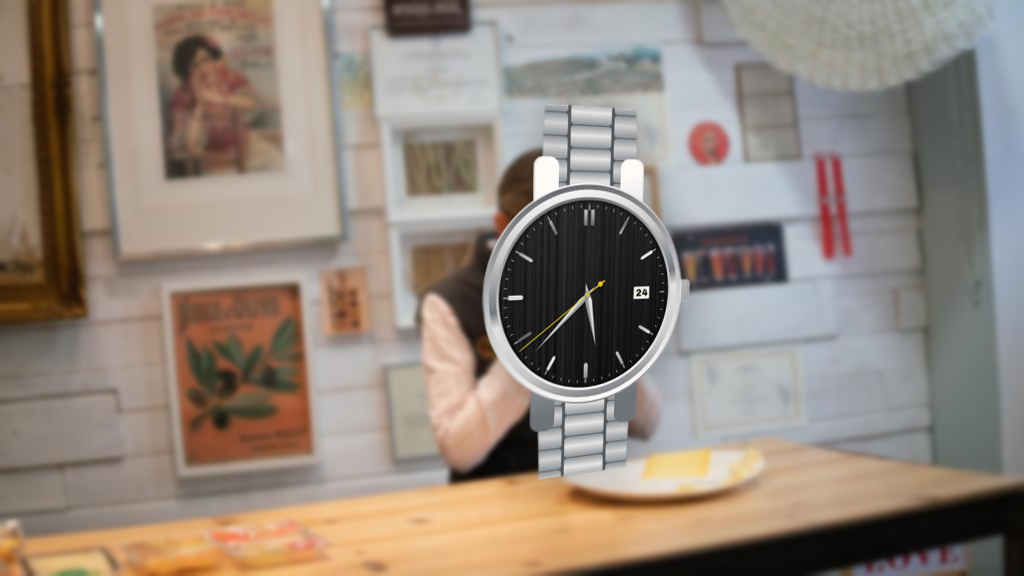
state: 5:37:39
